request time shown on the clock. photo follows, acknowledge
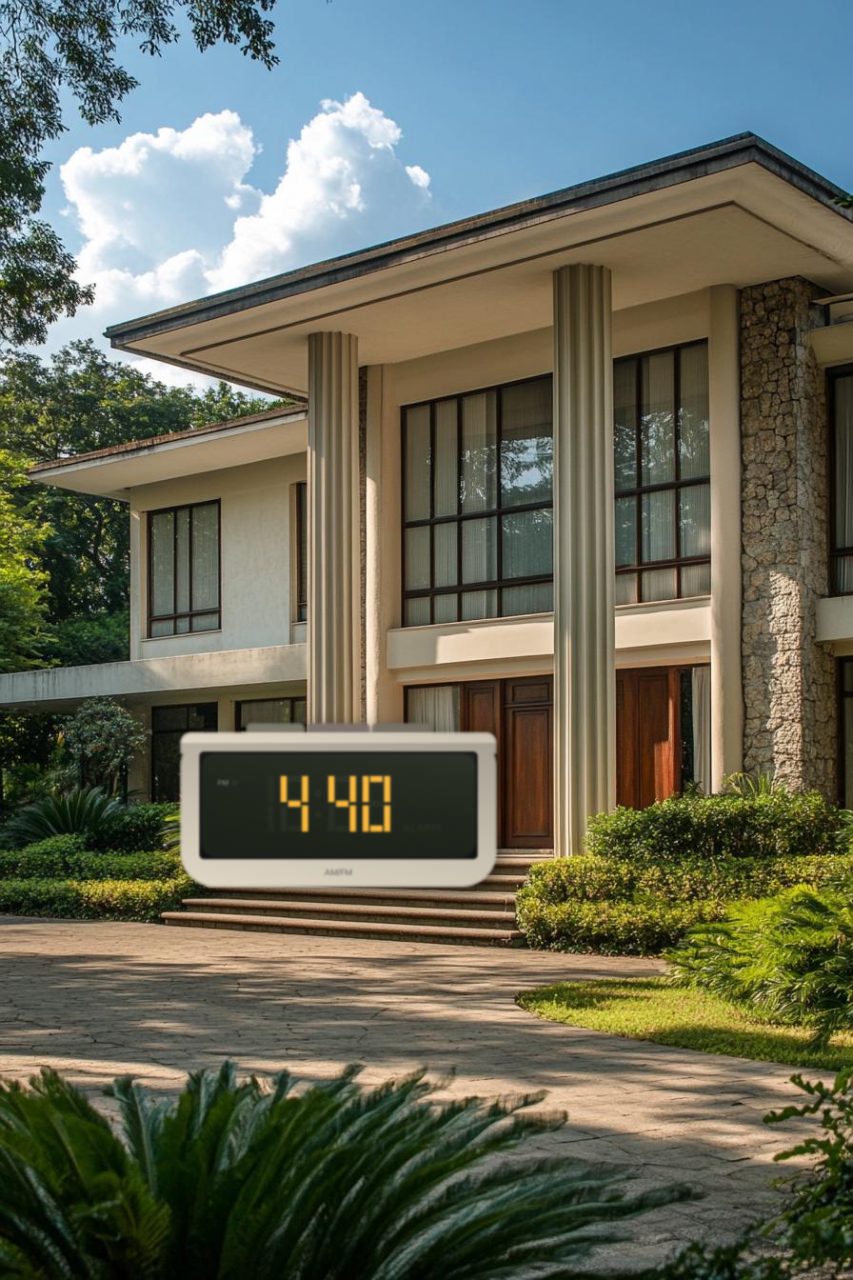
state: 4:40
